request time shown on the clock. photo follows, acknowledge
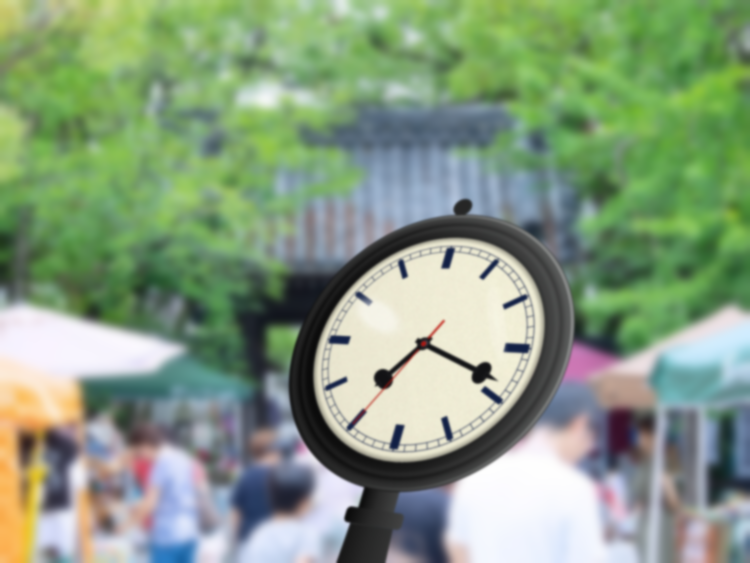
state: 7:18:35
